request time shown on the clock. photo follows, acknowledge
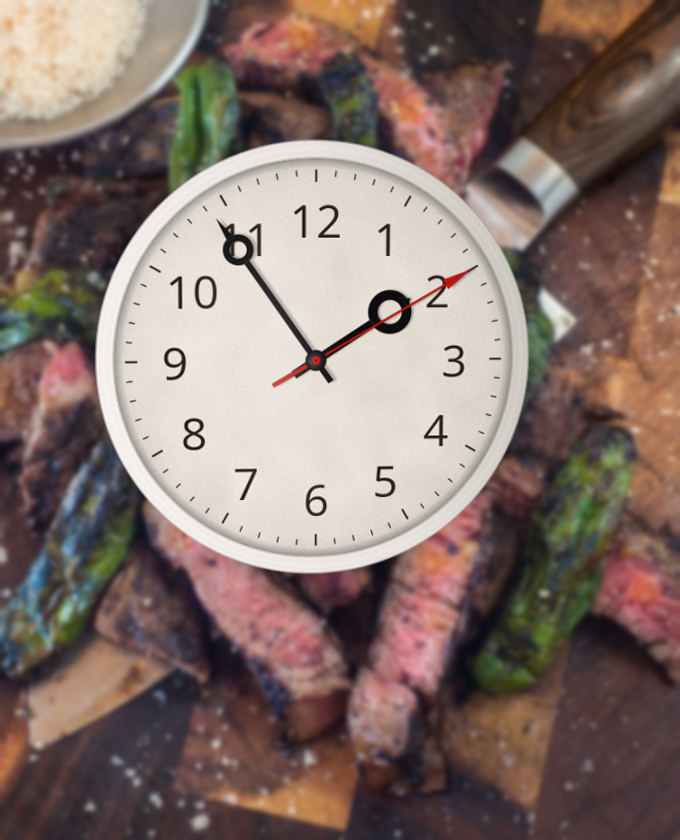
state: 1:54:10
